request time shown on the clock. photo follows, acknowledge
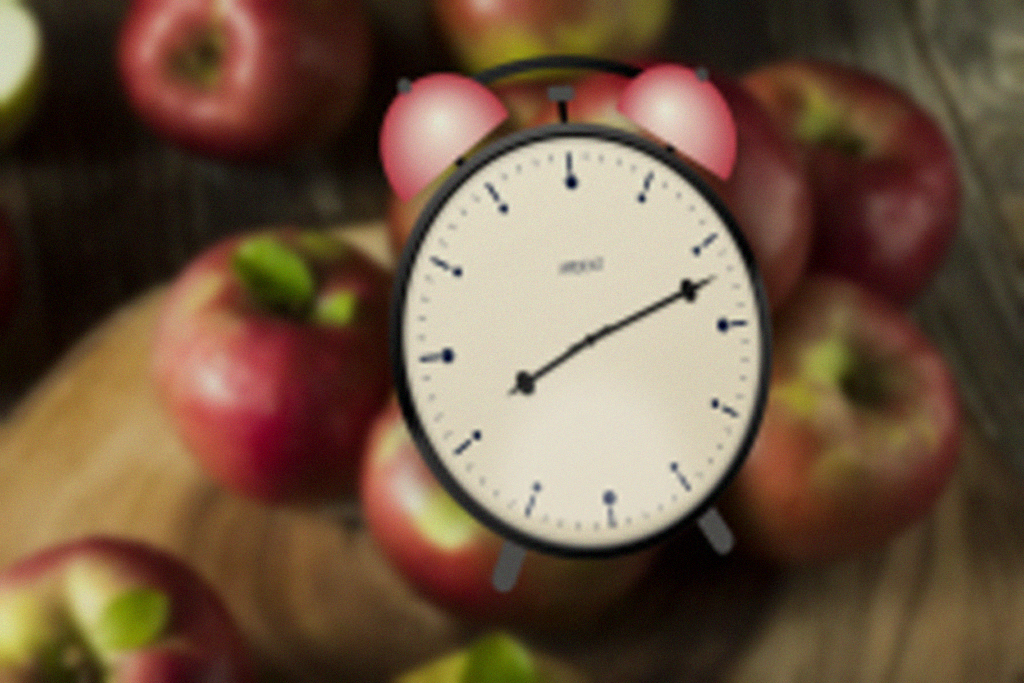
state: 8:12
